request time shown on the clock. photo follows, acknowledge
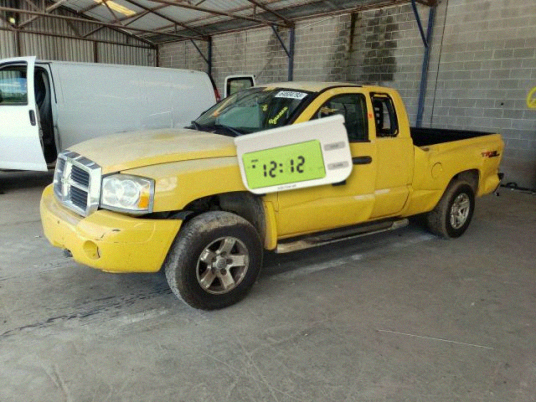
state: 12:12
